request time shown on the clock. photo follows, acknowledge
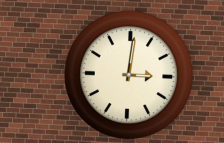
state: 3:01
